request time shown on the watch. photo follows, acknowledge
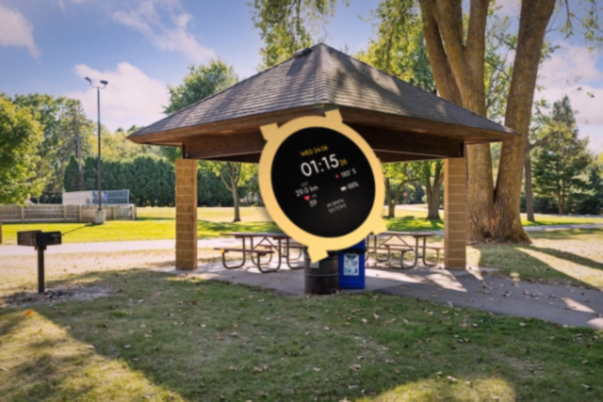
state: 1:15
